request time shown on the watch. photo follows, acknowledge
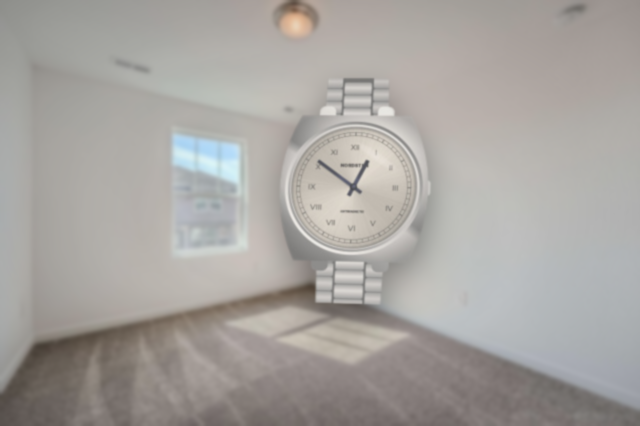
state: 12:51
